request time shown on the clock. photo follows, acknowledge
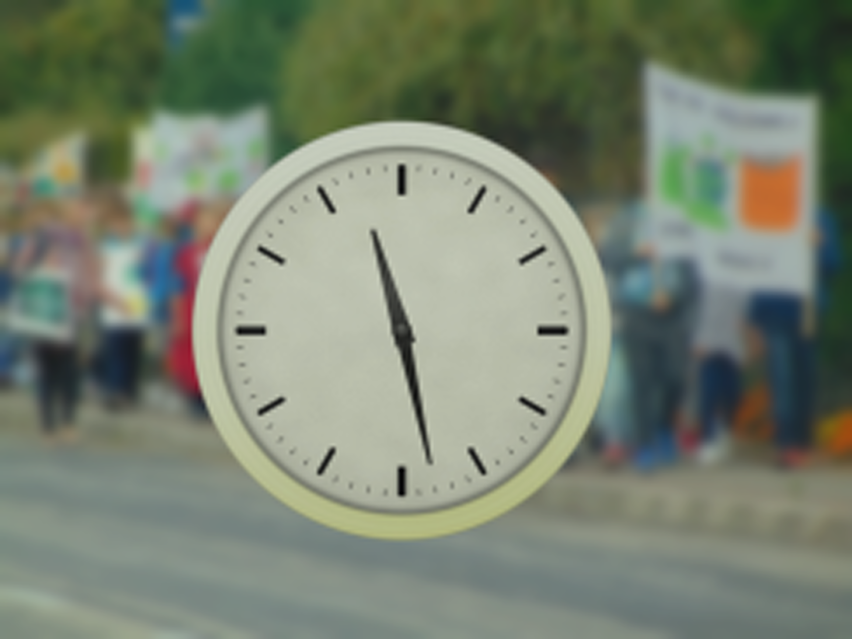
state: 11:28
